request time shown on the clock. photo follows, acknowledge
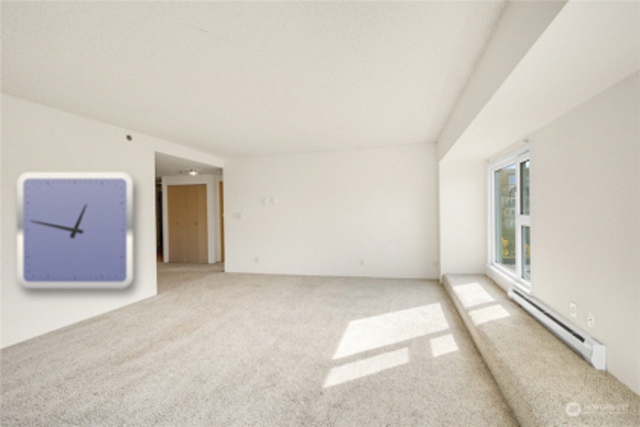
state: 12:47
